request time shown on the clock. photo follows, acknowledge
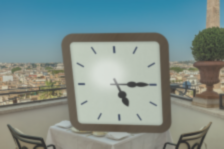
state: 5:15
